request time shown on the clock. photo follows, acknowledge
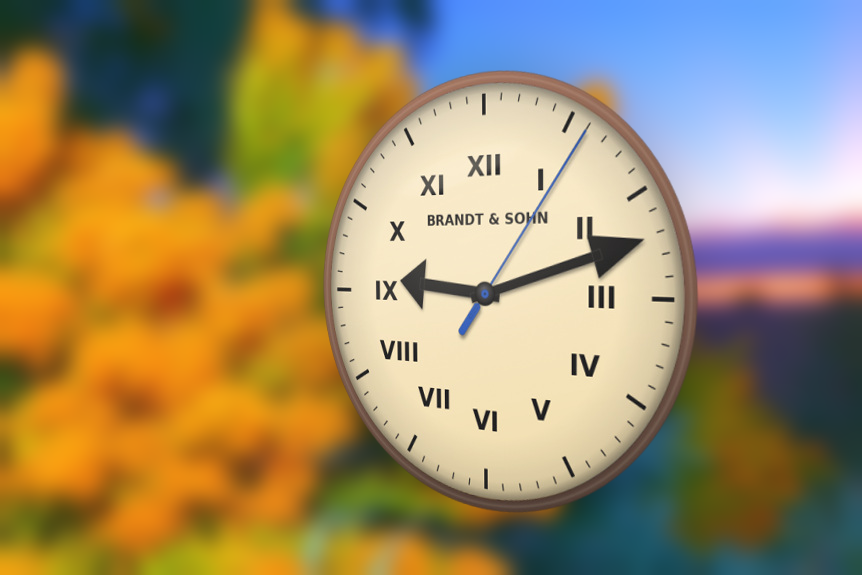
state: 9:12:06
